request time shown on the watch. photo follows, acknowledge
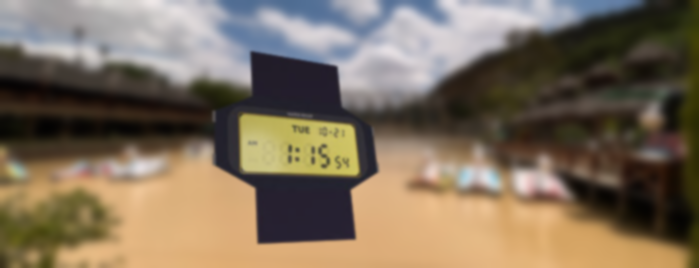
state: 1:15
